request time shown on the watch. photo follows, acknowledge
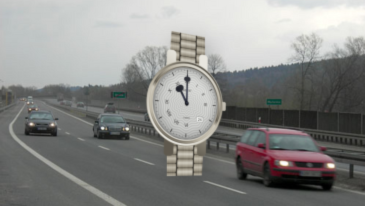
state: 11:00
